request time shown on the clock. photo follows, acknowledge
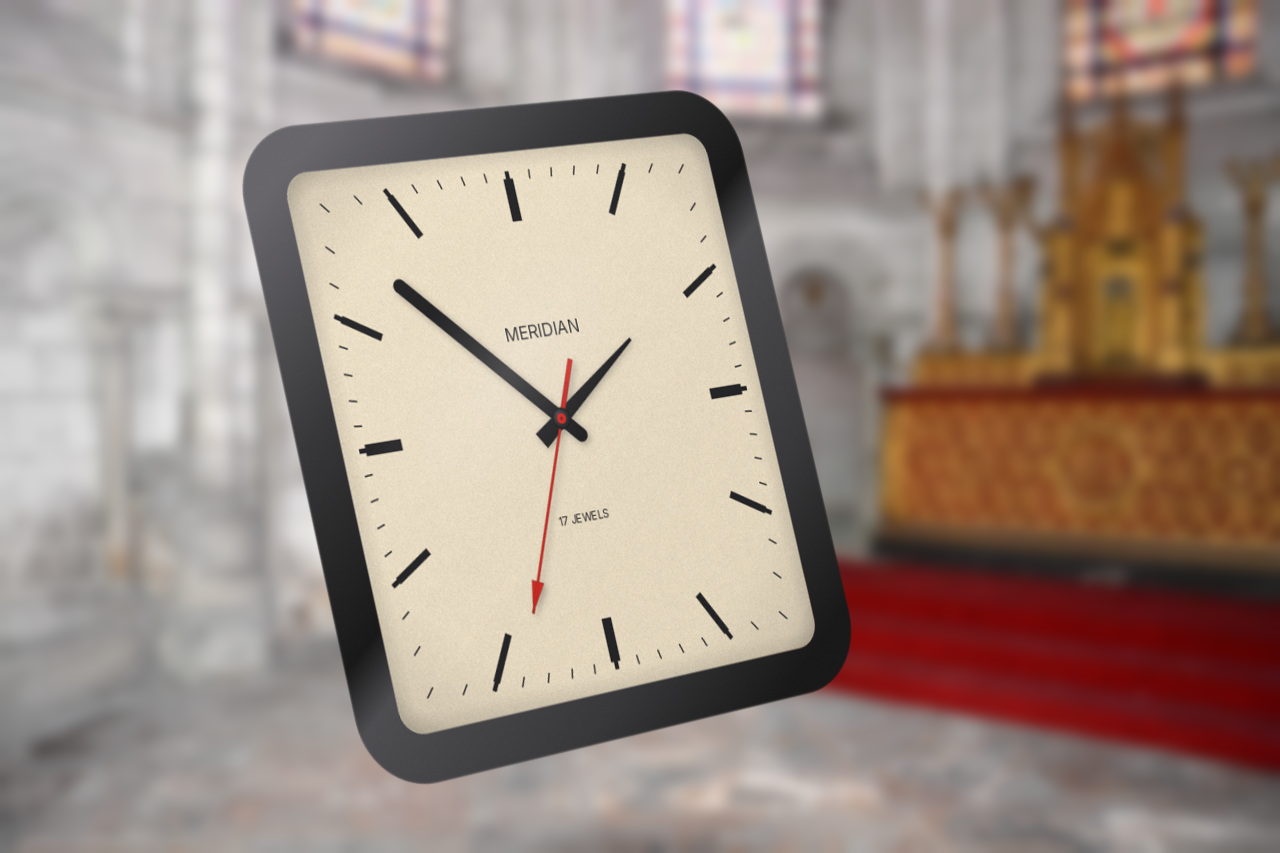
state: 1:52:34
